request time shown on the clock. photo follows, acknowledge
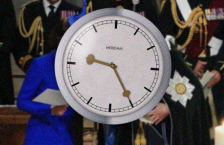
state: 9:25
